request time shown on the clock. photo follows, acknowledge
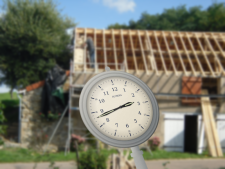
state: 2:43
